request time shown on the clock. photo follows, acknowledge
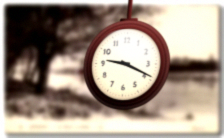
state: 9:19
